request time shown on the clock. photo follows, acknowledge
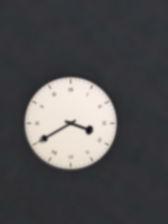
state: 3:40
